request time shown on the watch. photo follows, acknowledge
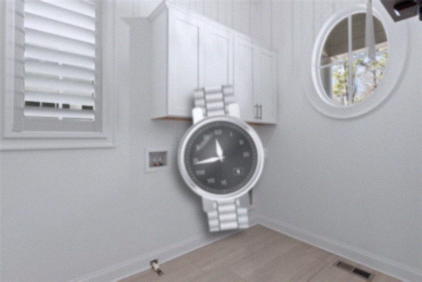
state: 11:44
